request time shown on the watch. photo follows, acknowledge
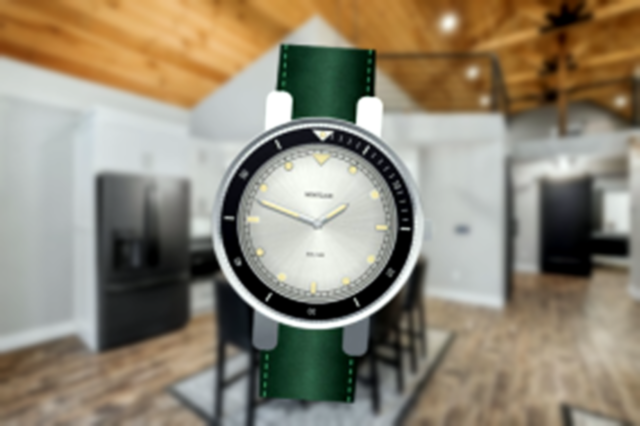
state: 1:48
